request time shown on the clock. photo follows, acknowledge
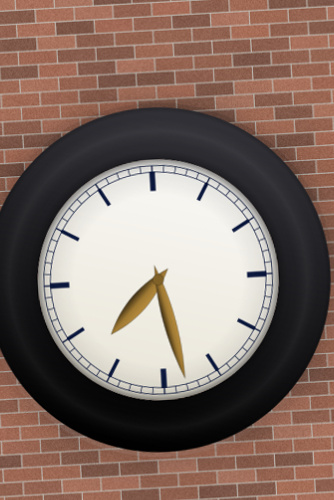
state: 7:28
